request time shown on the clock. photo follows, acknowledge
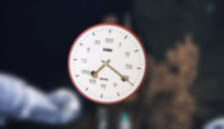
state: 7:20
